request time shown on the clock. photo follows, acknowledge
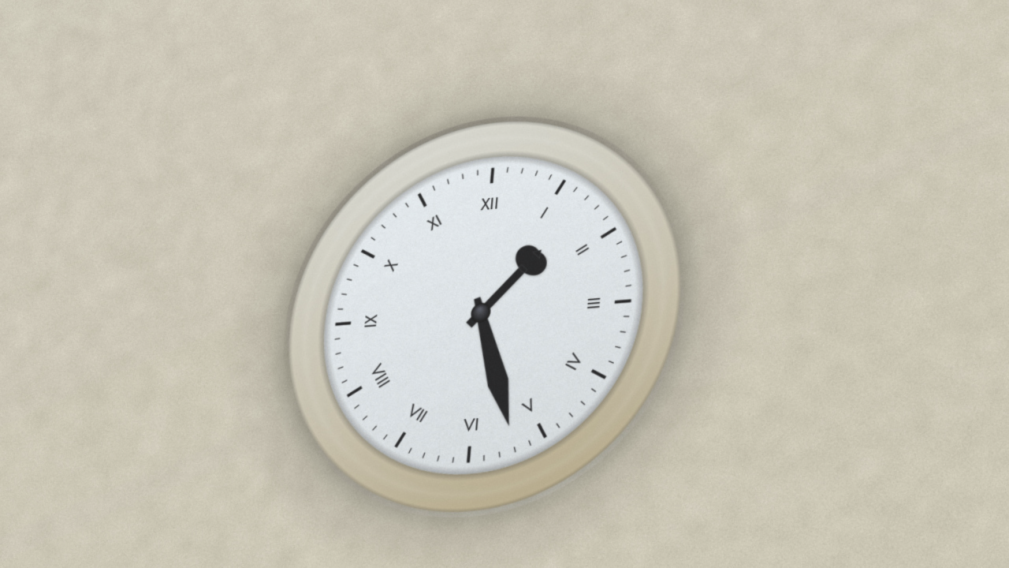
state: 1:27
